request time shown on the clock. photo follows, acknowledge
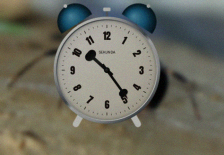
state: 10:24
